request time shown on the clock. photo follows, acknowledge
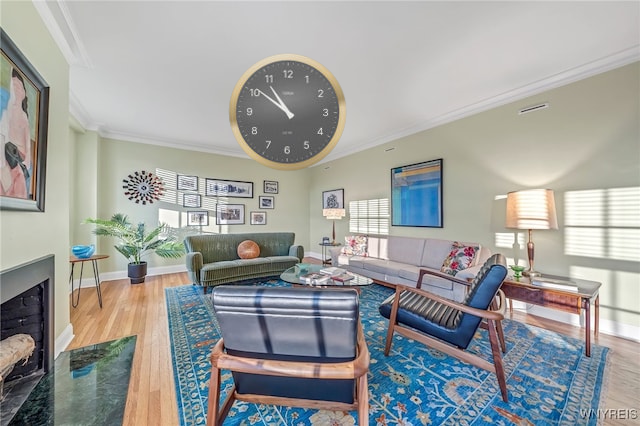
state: 10:51
